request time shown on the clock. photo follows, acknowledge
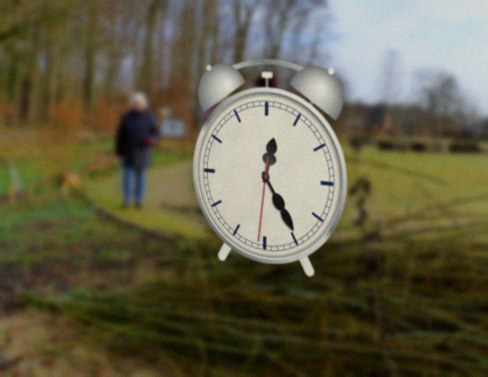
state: 12:24:31
